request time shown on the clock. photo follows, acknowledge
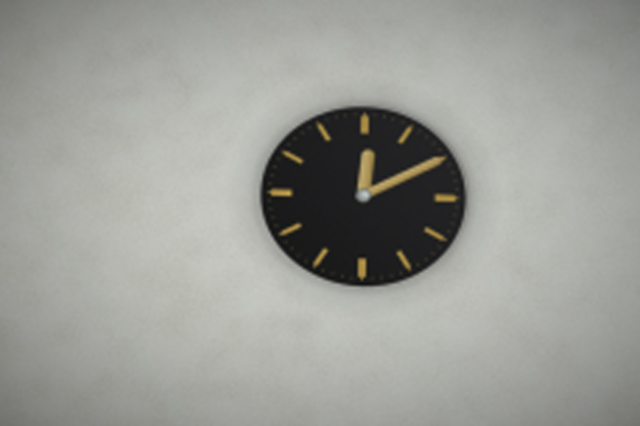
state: 12:10
